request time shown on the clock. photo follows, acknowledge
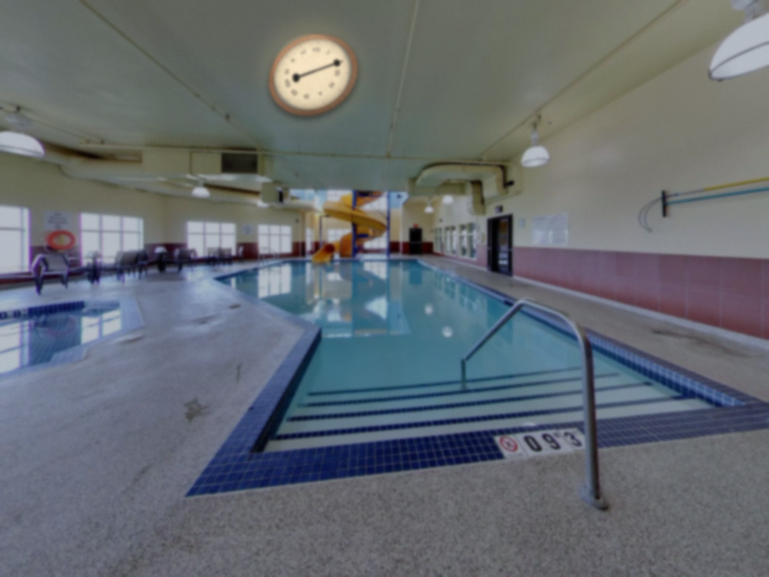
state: 8:11
